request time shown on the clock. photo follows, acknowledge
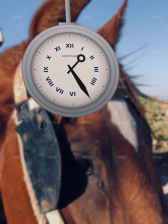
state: 1:25
